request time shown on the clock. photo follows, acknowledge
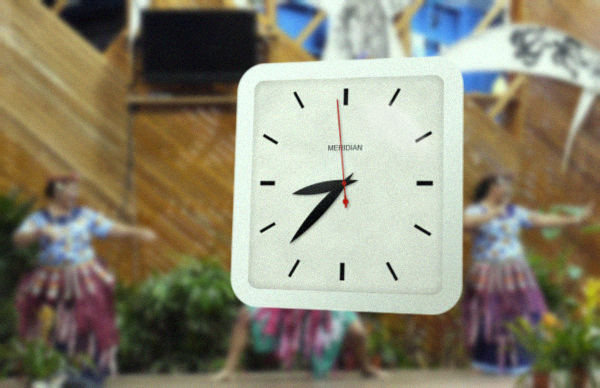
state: 8:36:59
